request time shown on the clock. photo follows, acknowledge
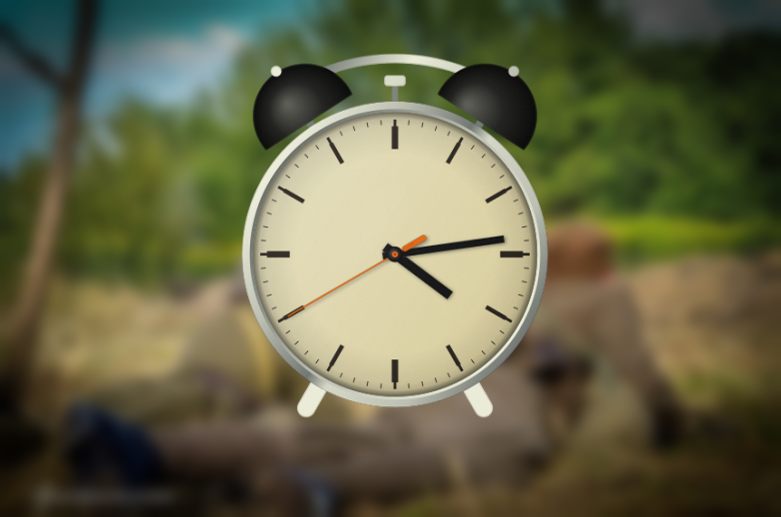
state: 4:13:40
